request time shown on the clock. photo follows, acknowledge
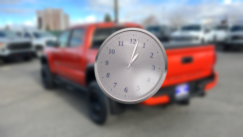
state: 1:02
